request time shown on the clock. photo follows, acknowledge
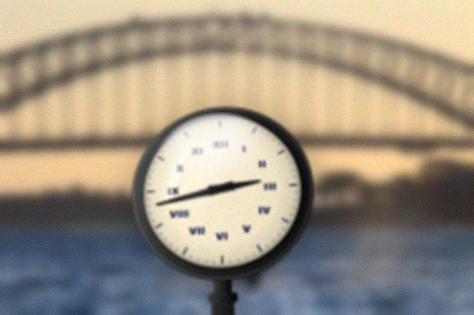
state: 2:43
